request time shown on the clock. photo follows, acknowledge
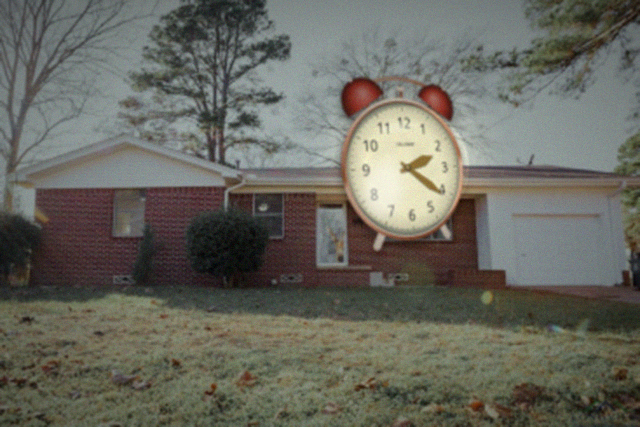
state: 2:21
